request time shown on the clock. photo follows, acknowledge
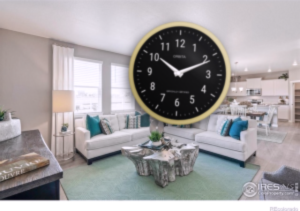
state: 10:11
